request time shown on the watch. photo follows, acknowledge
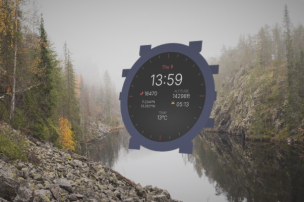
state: 13:59
